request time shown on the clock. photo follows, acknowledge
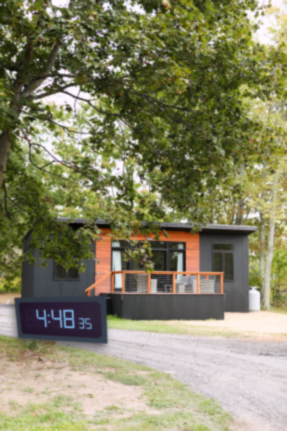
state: 4:48
